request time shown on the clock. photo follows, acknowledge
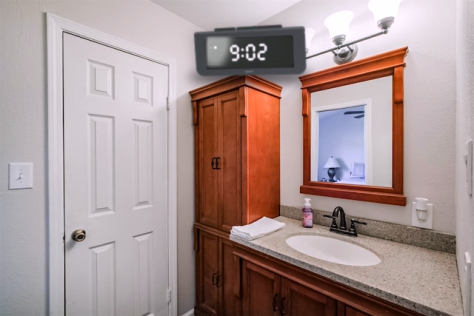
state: 9:02
